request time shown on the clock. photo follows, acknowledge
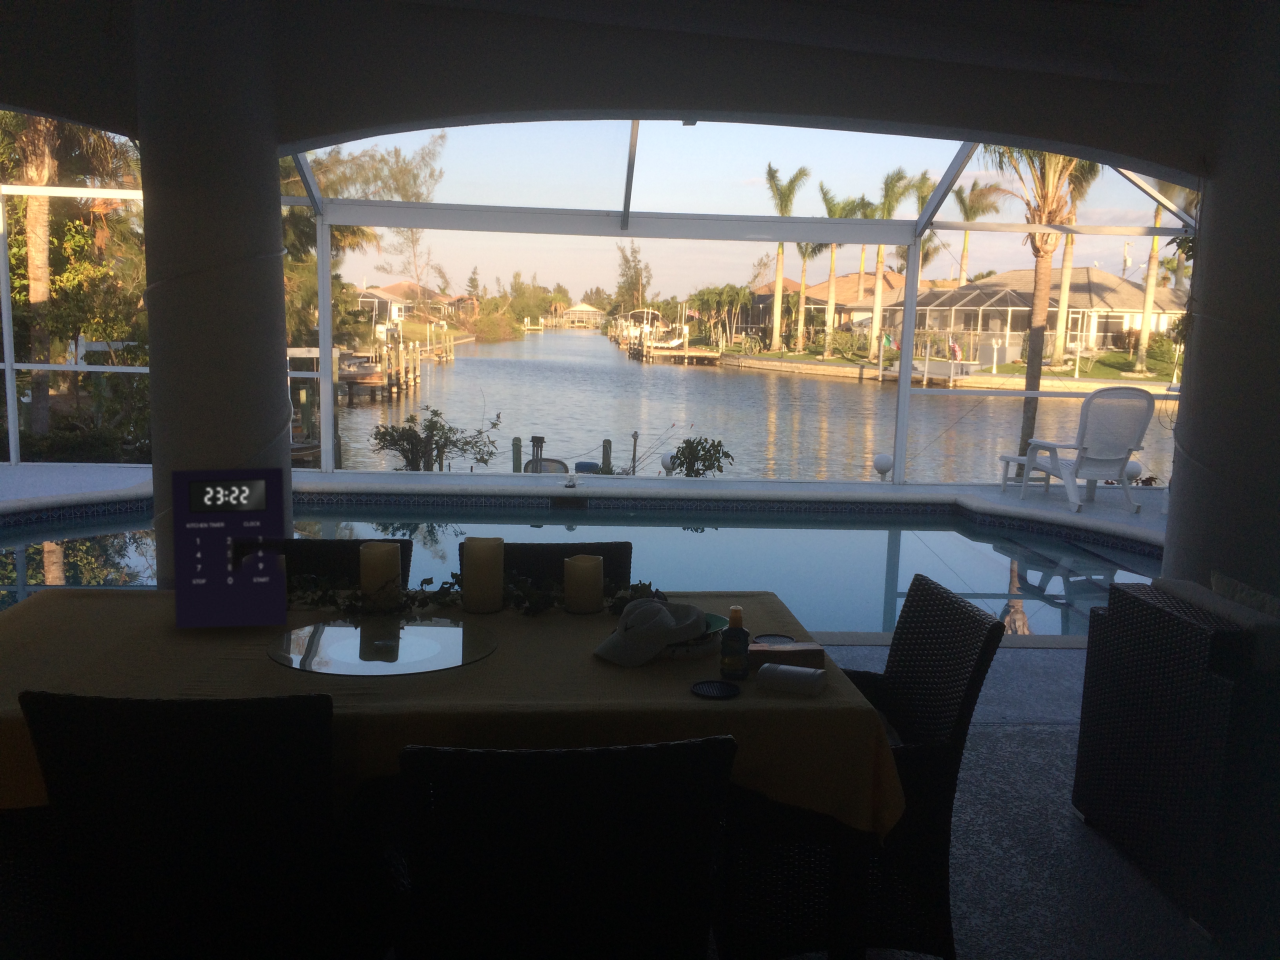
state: 23:22
